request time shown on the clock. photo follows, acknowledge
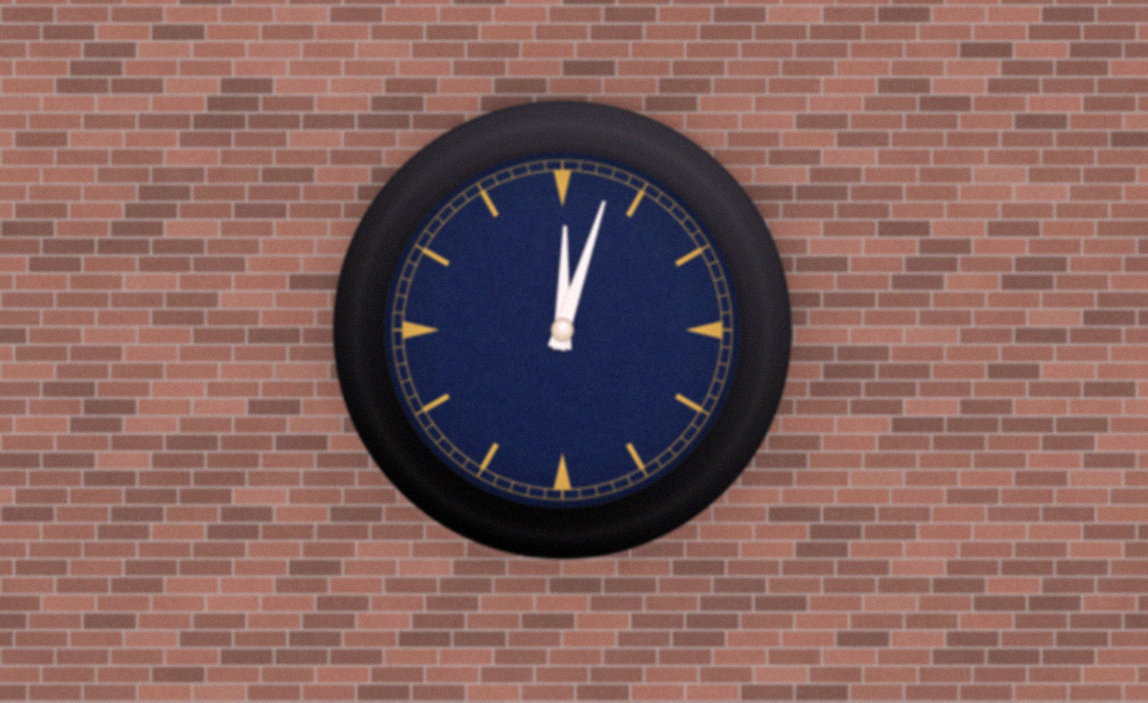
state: 12:03
